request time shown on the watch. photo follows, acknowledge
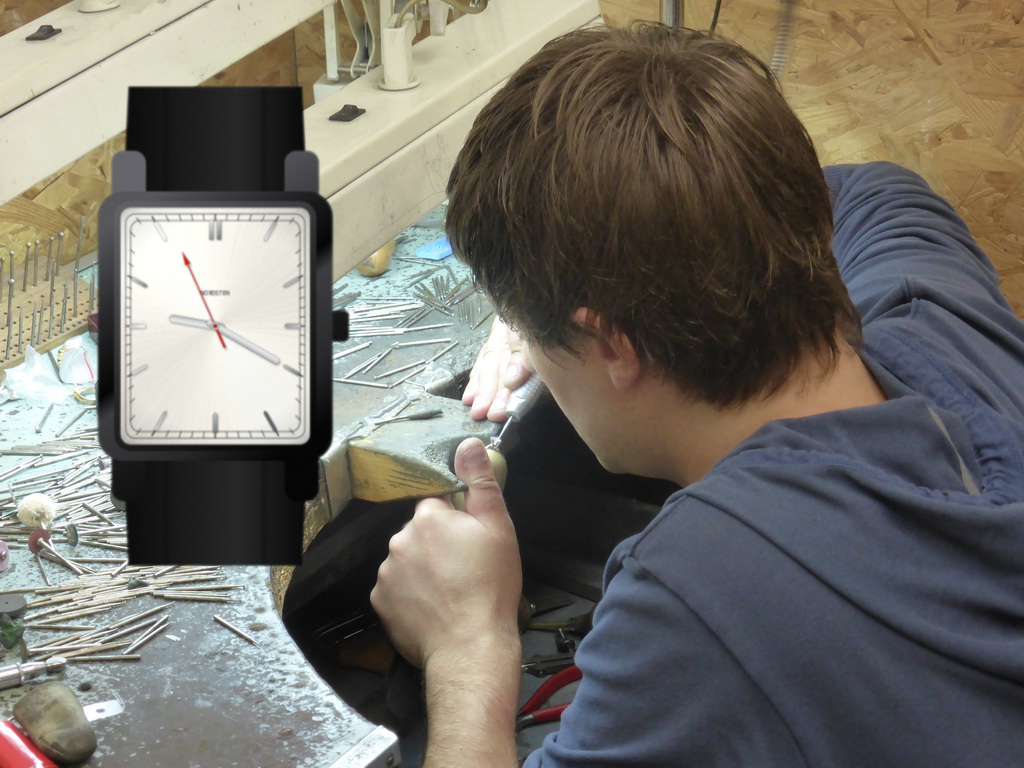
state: 9:19:56
